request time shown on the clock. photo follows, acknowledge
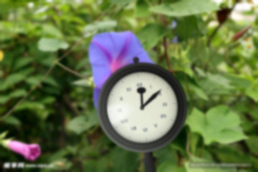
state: 12:09
